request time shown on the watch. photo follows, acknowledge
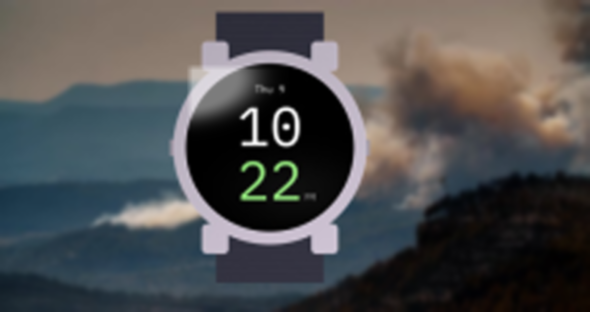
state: 10:22
